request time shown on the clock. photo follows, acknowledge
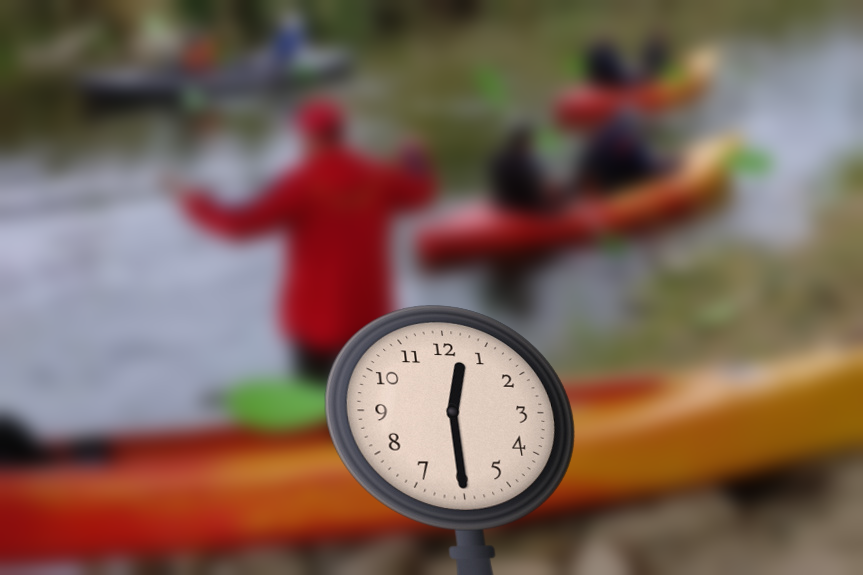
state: 12:30
